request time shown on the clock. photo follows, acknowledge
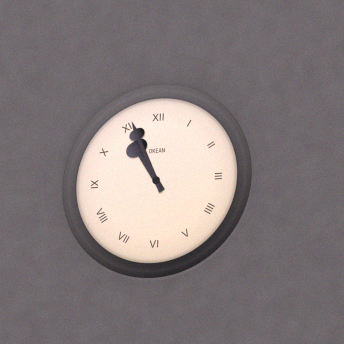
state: 10:56
